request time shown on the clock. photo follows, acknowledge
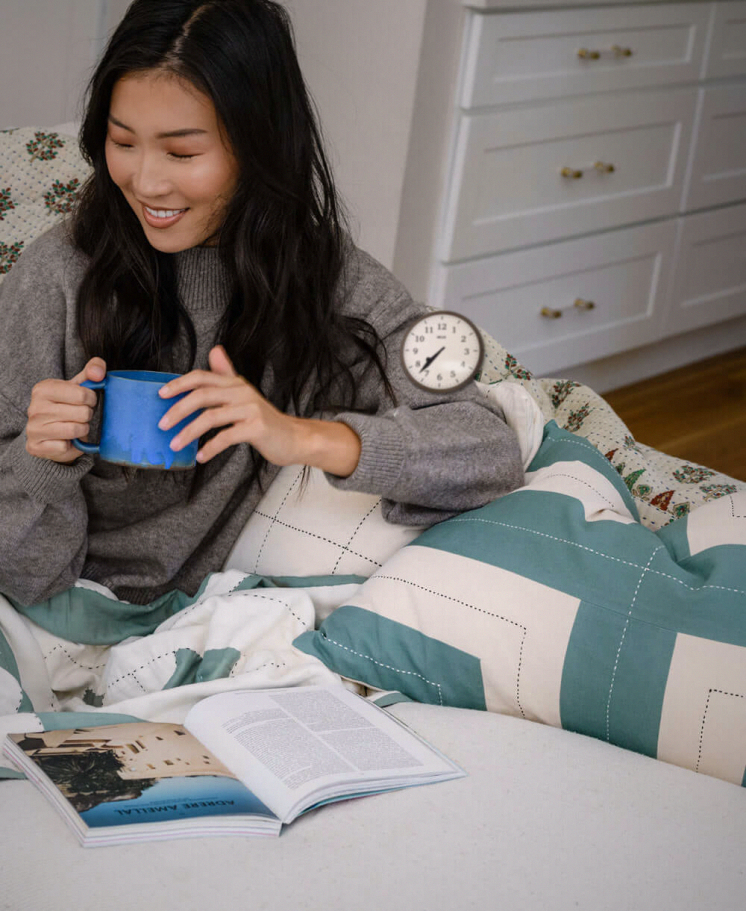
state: 7:37
